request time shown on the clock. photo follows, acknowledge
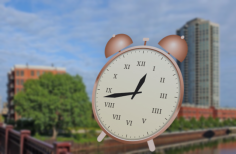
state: 12:43
